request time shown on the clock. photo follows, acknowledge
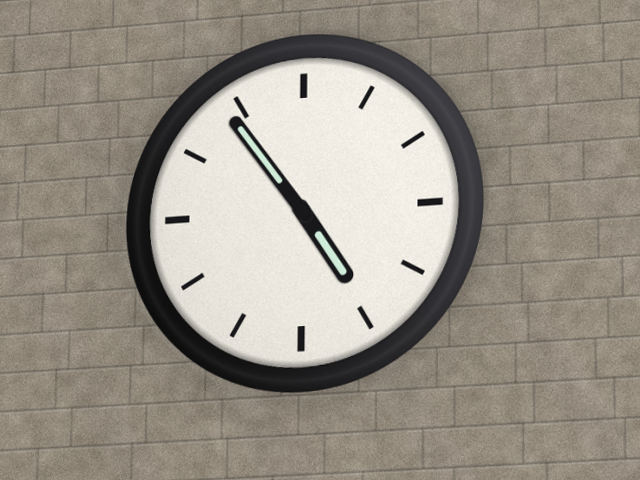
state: 4:54
